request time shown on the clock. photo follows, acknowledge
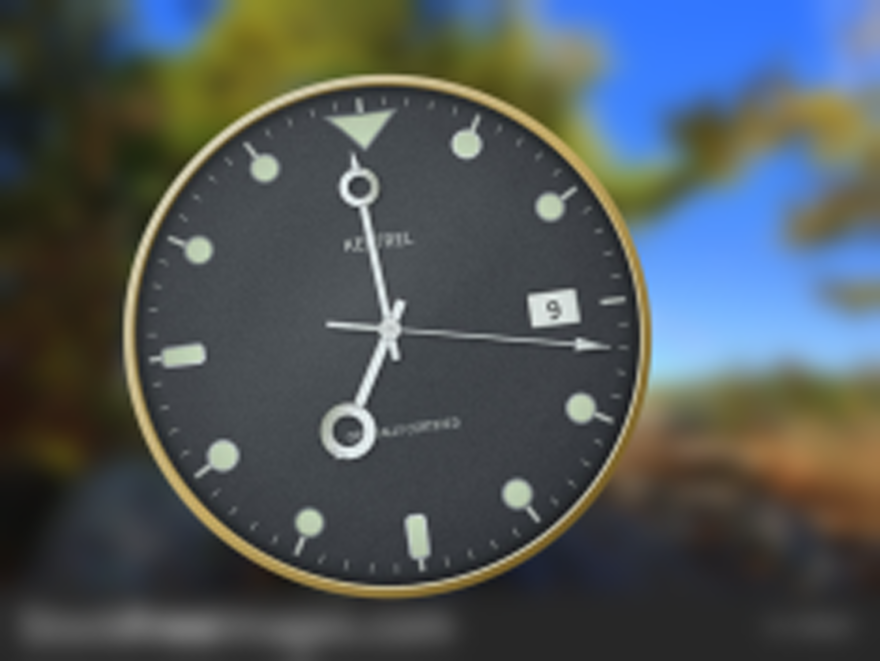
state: 6:59:17
